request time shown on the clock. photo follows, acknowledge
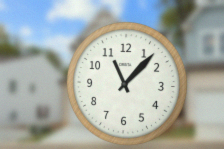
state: 11:07
